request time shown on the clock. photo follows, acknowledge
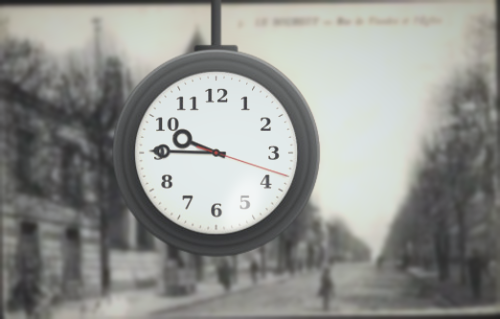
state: 9:45:18
